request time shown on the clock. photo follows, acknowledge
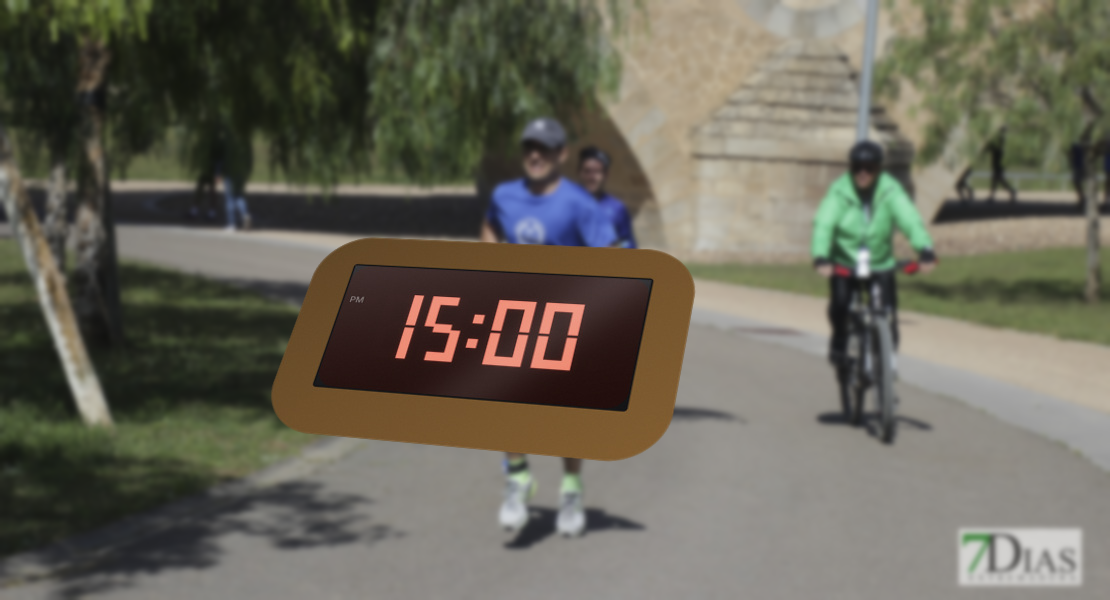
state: 15:00
